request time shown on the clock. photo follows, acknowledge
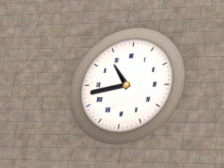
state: 10:43
